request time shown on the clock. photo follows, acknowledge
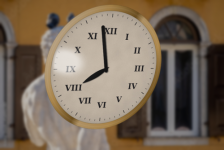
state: 7:58
